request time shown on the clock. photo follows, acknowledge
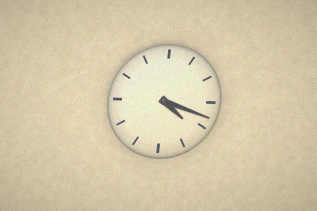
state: 4:18
